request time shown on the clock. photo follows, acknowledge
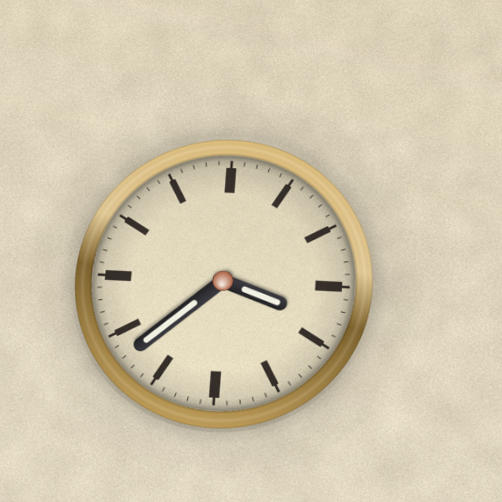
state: 3:38
